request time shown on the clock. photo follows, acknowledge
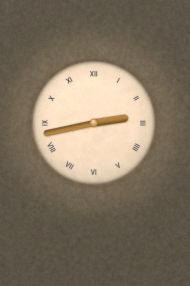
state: 2:43
